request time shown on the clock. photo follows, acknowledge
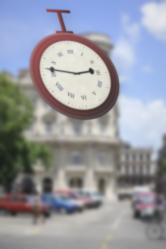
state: 2:47
